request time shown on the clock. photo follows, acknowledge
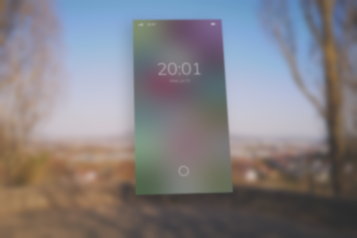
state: 20:01
